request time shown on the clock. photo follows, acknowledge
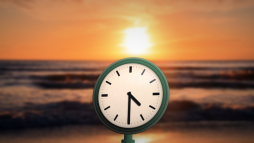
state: 4:30
